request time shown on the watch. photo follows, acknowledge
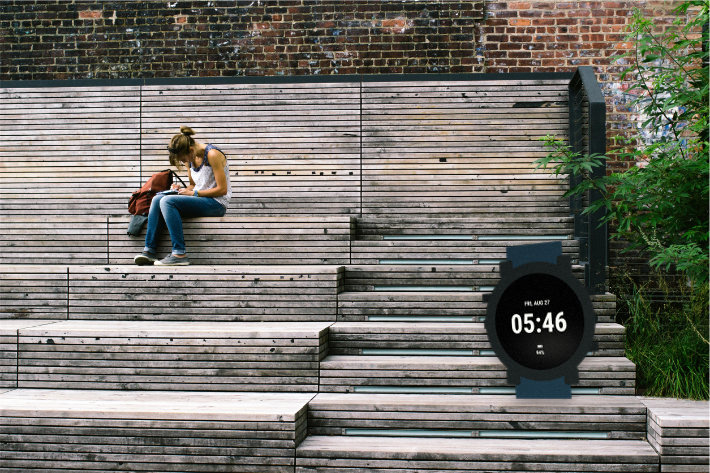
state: 5:46
